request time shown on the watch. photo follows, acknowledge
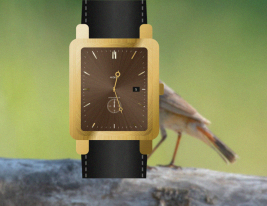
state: 12:27
